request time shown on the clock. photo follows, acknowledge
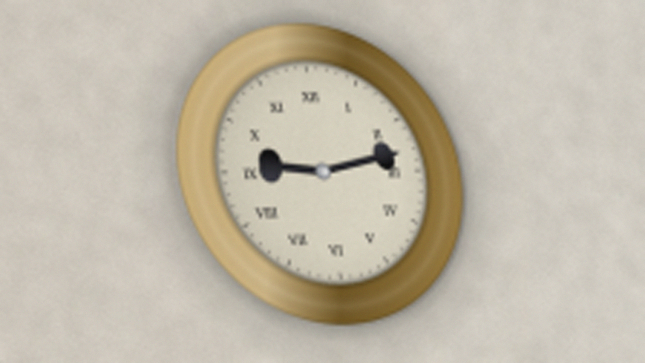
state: 9:13
